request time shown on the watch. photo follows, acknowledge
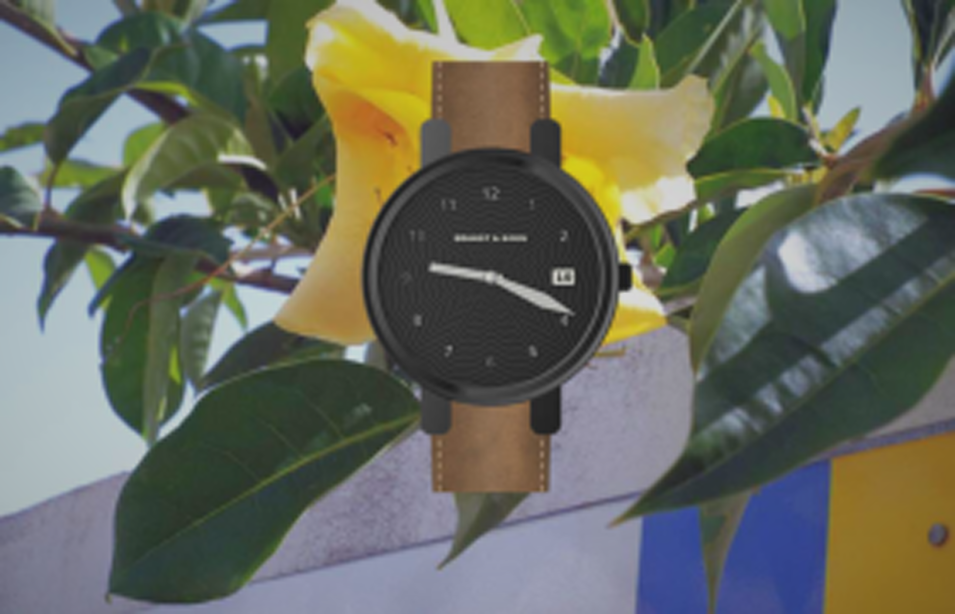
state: 9:19
